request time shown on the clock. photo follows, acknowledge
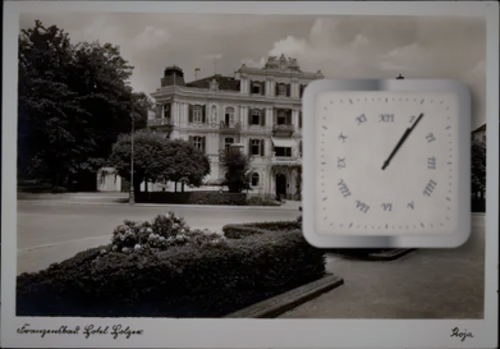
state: 1:06
